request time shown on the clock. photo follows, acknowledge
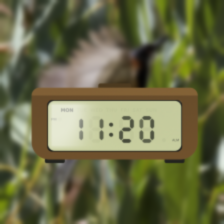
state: 11:20
